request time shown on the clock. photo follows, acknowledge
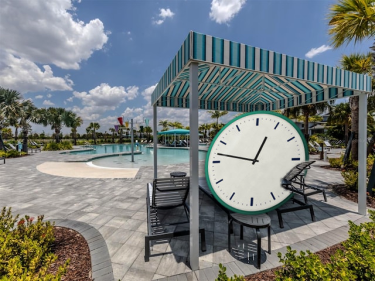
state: 12:47
